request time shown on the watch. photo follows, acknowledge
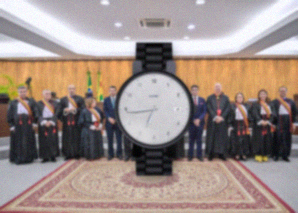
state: 6:44
